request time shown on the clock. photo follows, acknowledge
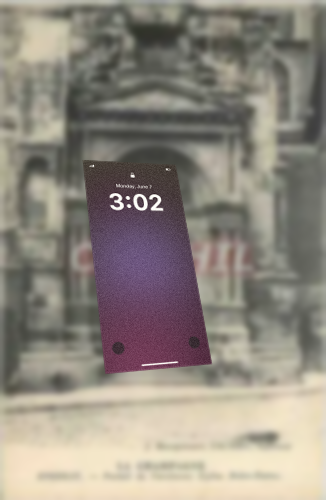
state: 3:02
